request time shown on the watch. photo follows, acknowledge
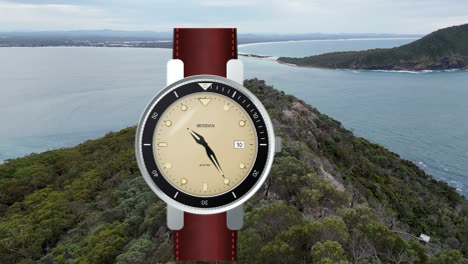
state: 10:25
